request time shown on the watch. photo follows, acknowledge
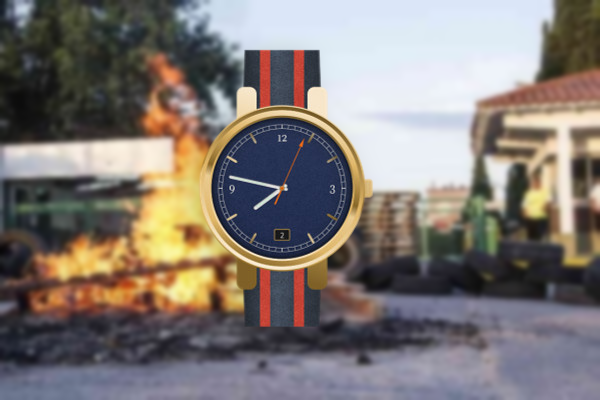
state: 7:47:04
